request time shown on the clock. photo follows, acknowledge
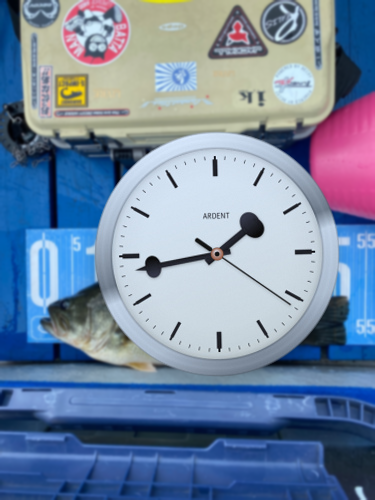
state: 1:43:21
